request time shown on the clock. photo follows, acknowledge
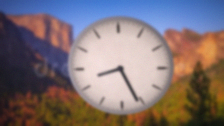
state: 8:26
